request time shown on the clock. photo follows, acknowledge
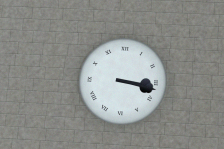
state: 3:17
